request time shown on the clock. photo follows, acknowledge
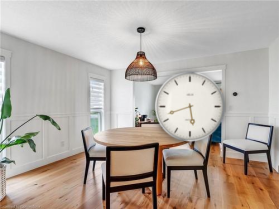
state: 5:42
